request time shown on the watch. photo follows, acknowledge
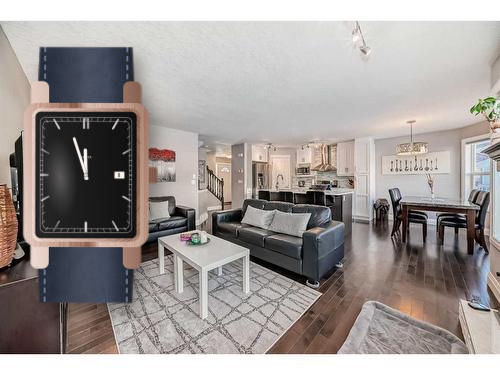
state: 11:57
